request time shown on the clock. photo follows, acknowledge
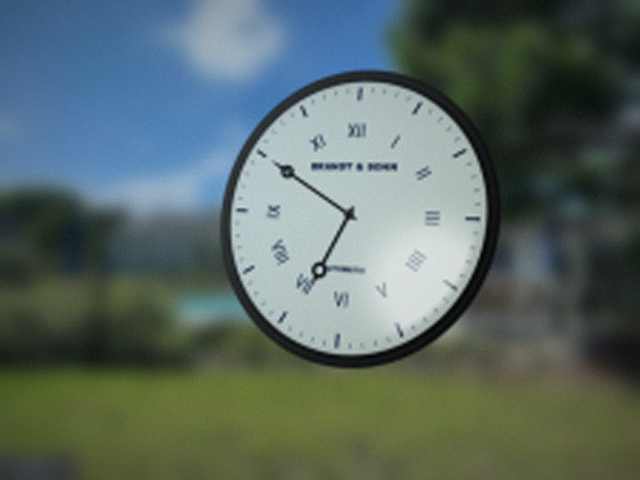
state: 6:50
